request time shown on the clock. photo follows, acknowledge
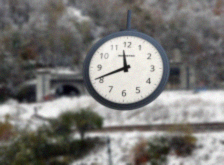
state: 11:41
